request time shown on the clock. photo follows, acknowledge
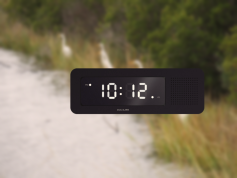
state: 10:12
